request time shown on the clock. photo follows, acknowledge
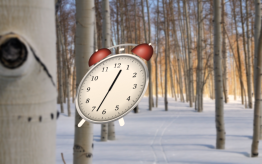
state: 12:33
